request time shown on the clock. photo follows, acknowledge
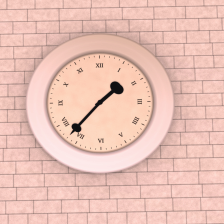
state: 1:37
